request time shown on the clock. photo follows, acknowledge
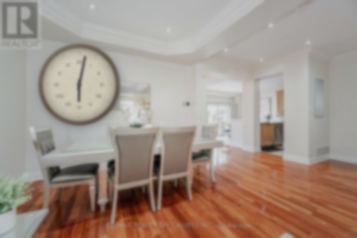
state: 6:02
